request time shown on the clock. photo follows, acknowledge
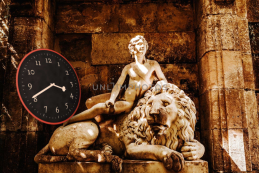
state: 3:41
